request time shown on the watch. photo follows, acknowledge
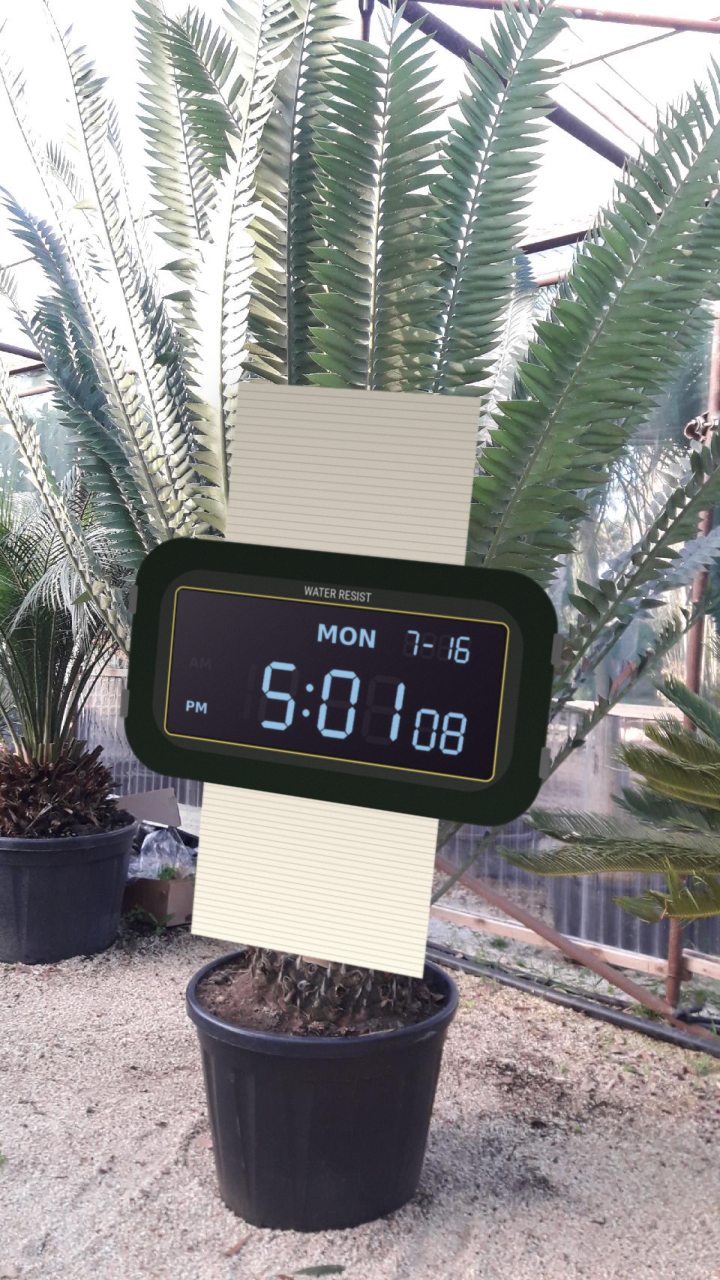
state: 5:01:08
